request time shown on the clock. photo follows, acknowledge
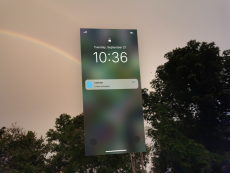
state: 10:36
